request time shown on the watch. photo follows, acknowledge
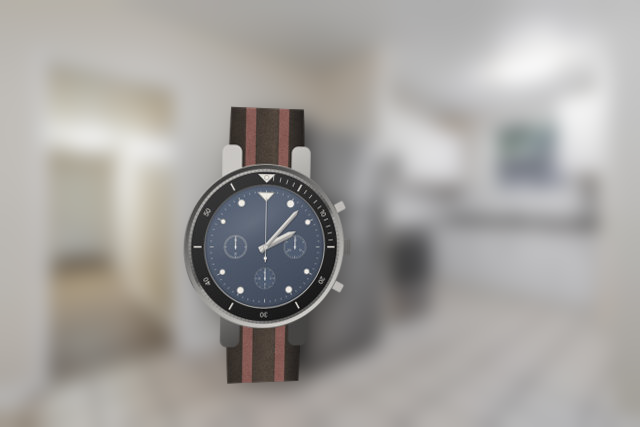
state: 2:07
